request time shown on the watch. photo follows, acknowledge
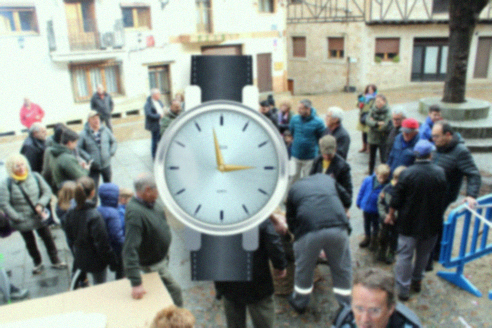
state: 2:58
